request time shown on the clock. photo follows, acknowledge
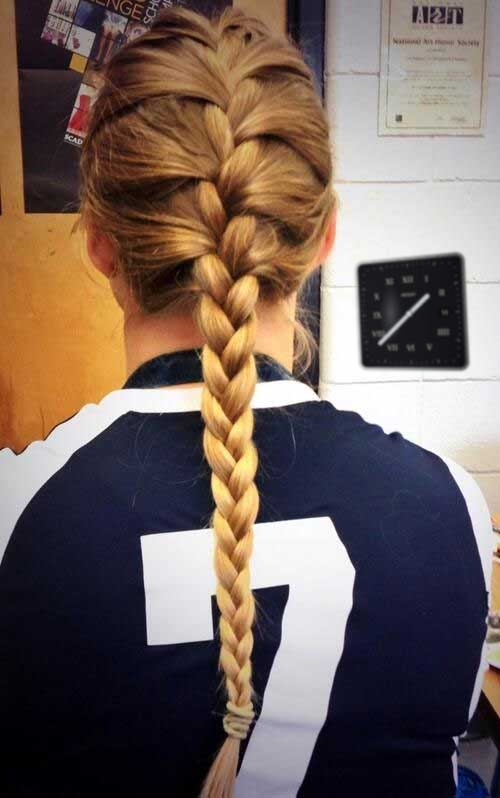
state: 1:38
